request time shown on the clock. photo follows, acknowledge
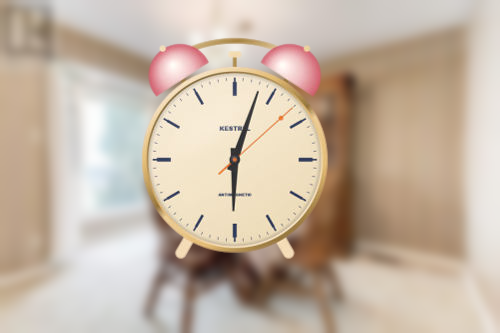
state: 6:03:08
